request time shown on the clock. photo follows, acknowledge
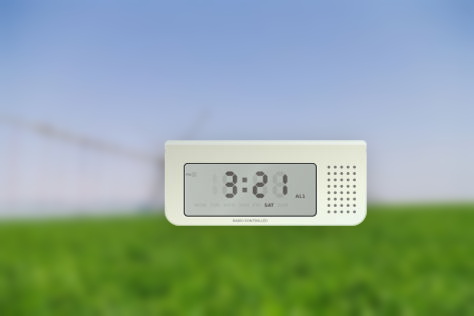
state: 3:21
